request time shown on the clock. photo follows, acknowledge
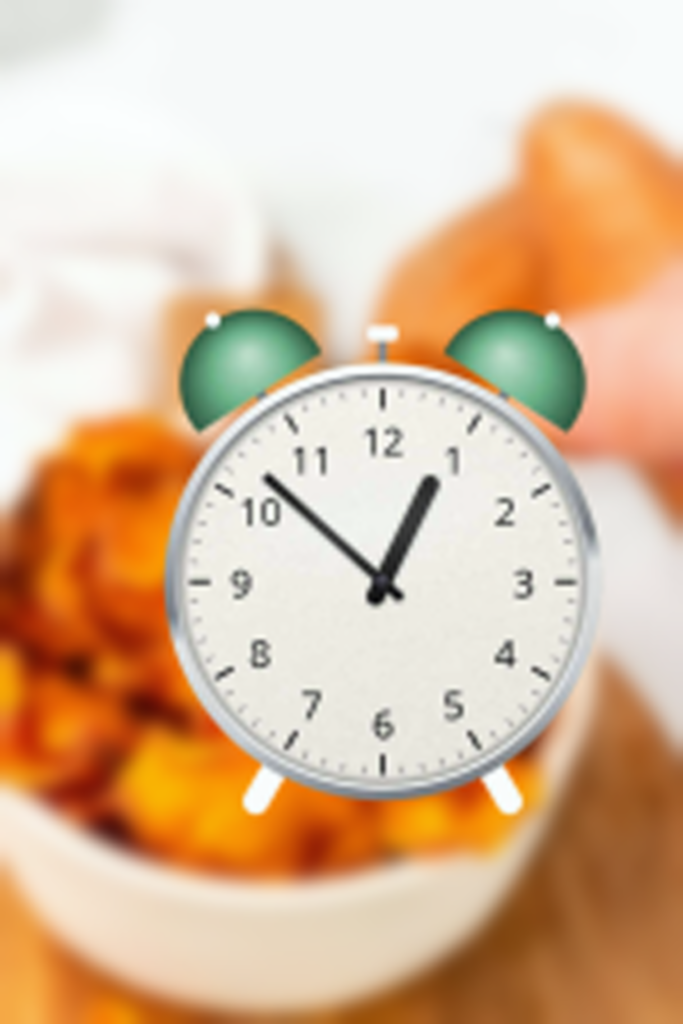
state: 12:52
